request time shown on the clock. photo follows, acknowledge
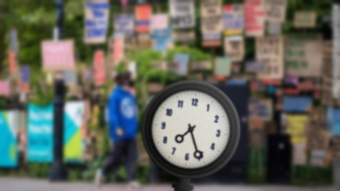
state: 7:26
